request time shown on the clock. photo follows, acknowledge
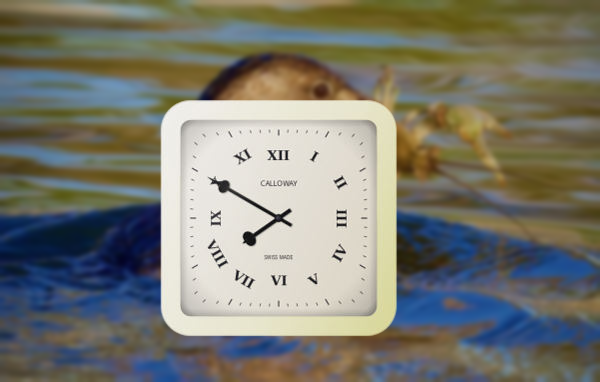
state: 7:50
